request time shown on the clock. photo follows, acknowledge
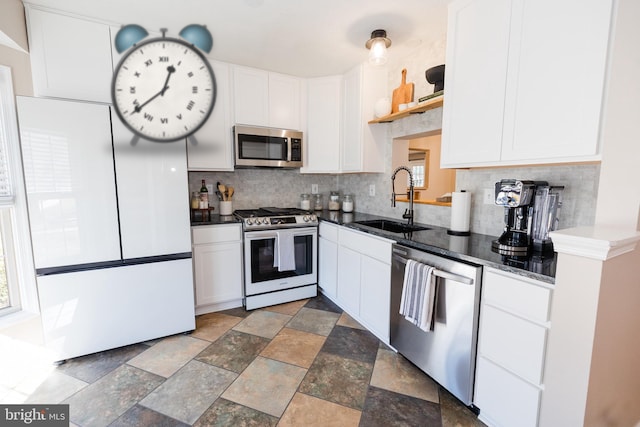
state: 12:39
